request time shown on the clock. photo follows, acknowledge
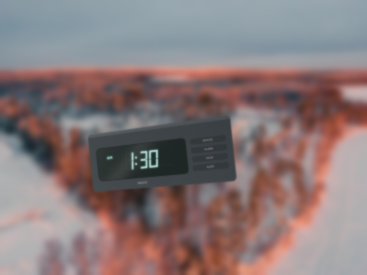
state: 1:30
